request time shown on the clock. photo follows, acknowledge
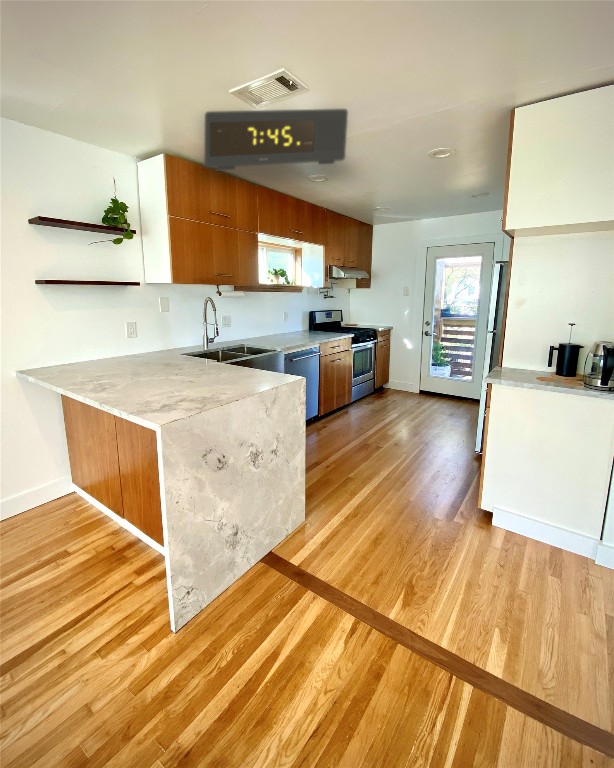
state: 7:45
